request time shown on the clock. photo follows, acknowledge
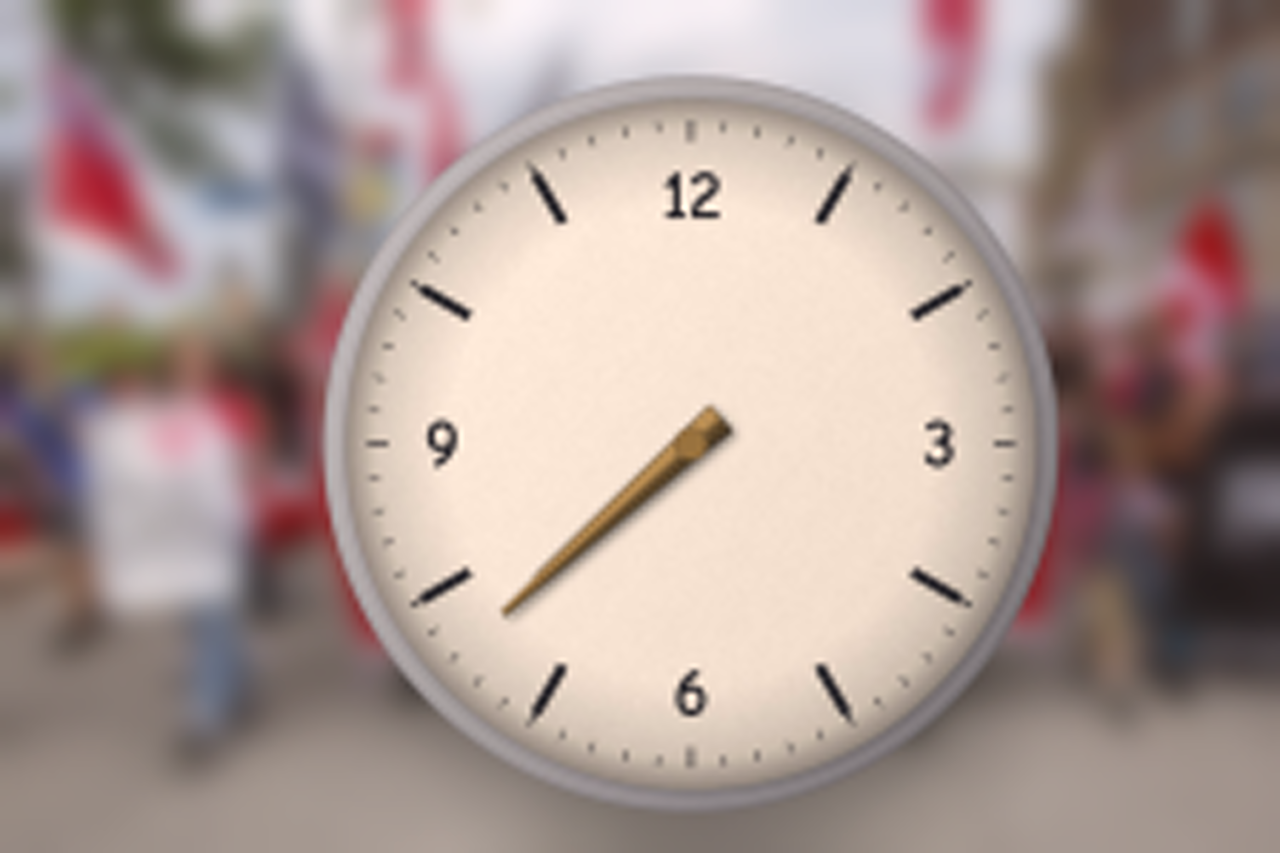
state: 7:38
